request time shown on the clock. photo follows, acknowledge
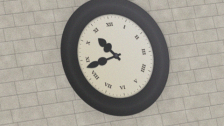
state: 10:43
